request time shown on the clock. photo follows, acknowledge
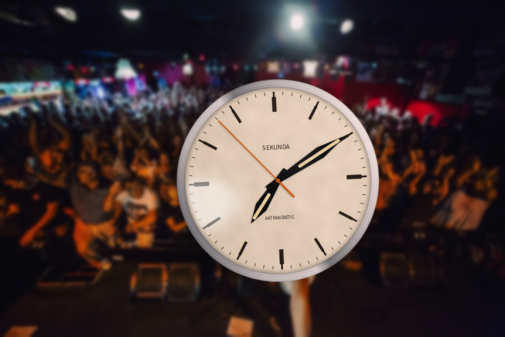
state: 7:09:53
